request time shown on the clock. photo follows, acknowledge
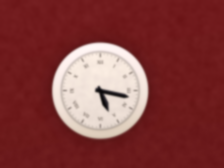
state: 5:17
